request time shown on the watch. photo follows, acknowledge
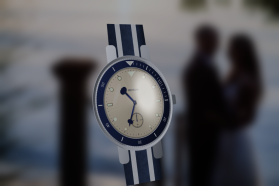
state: 10:34
